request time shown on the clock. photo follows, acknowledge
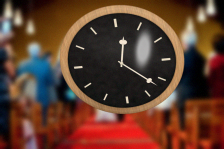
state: 12:22
